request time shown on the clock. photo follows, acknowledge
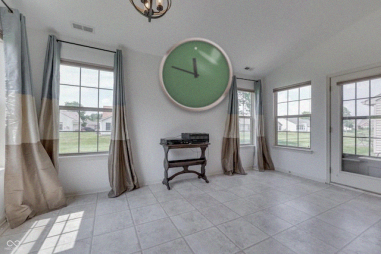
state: 11:48
